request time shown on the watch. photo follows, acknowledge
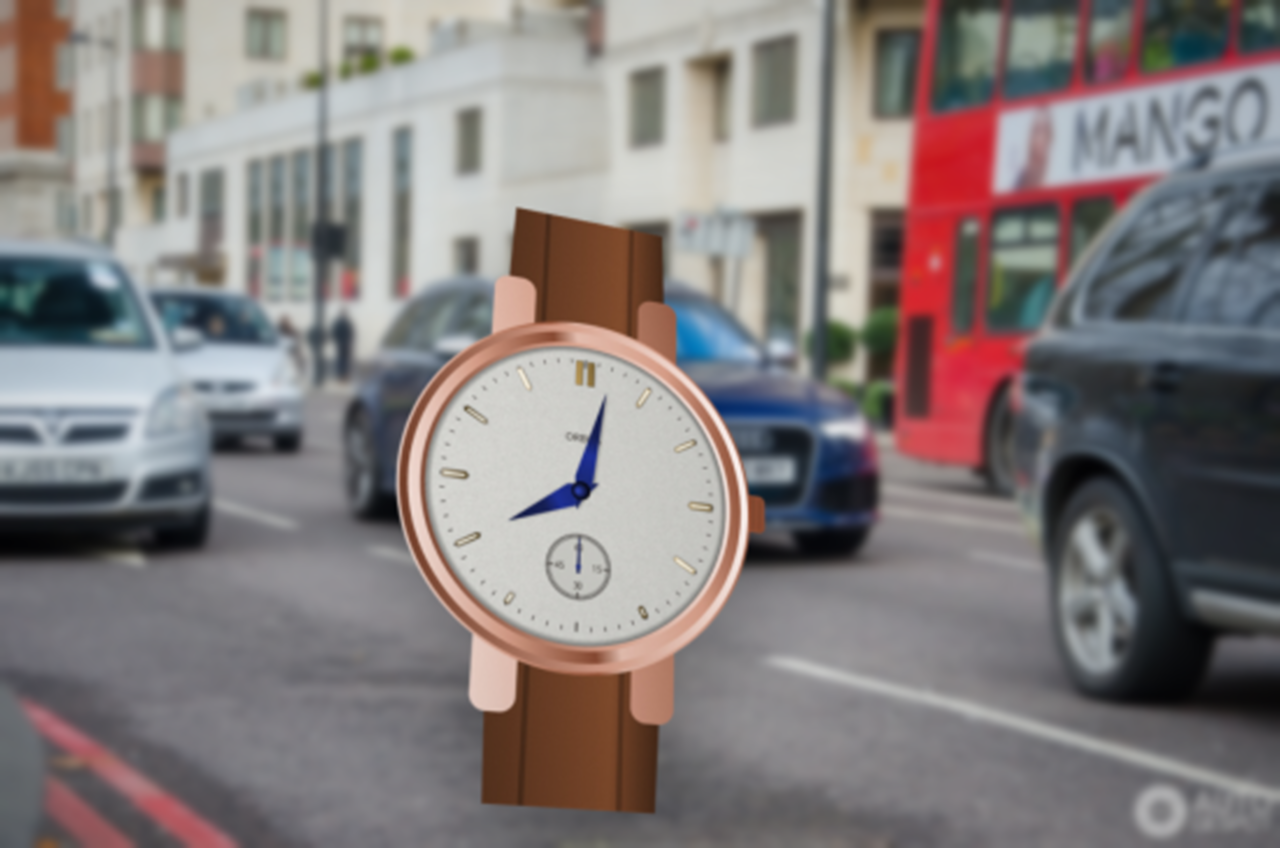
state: 8:02
